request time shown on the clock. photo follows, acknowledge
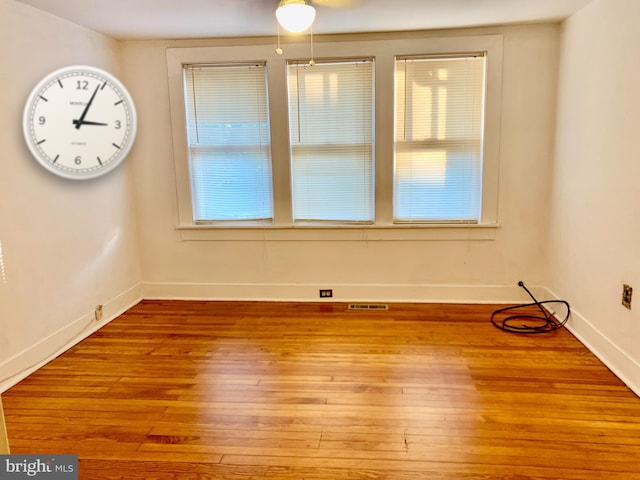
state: 3:04
